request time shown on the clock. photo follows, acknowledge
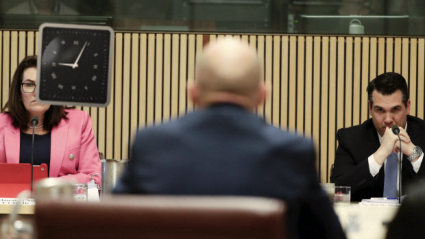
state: 9:04
